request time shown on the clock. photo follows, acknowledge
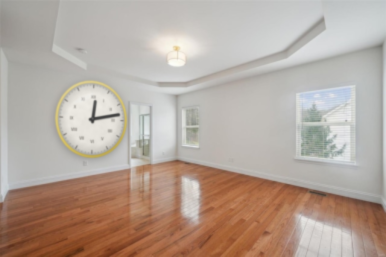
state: 12:13
